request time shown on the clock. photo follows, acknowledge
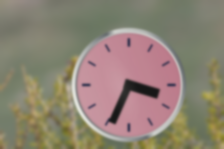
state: 3:34
